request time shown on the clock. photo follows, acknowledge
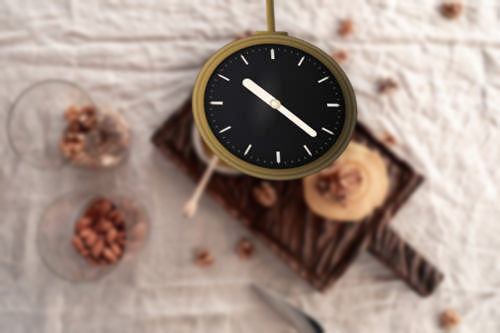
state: 10:22
